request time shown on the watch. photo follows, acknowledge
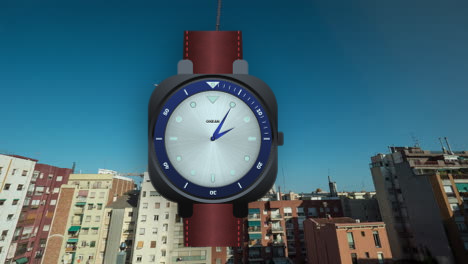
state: 2:05
